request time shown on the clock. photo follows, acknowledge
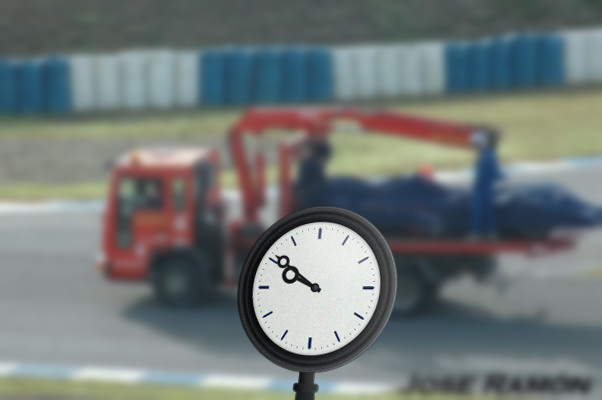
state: 9:51
